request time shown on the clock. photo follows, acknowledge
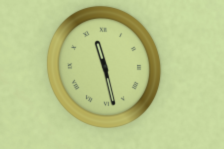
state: 11:28
